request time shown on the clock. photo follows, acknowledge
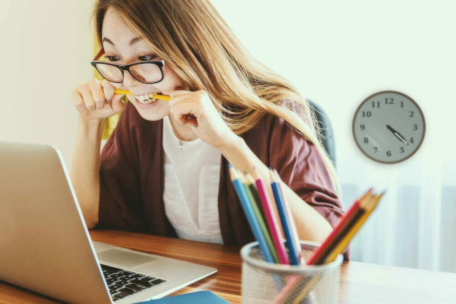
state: 4:22
